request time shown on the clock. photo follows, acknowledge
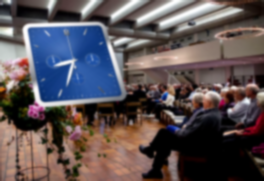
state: 8:34
